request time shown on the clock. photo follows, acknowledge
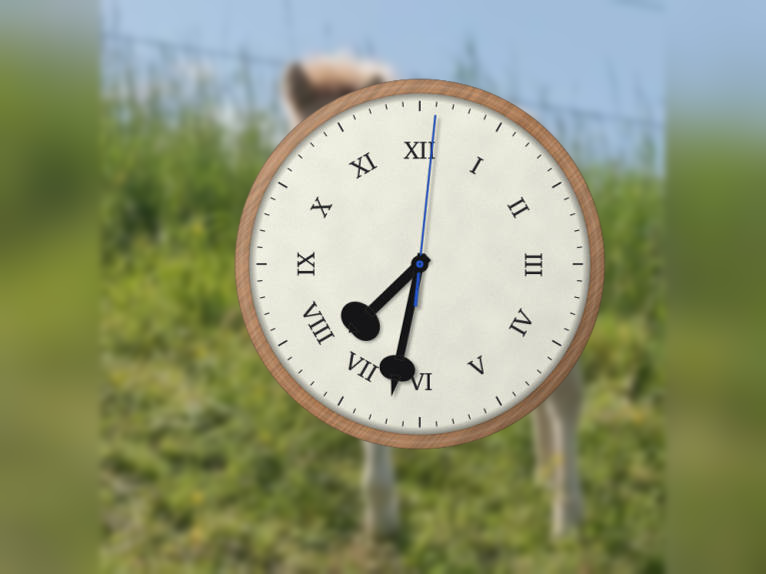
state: 7:32:01
